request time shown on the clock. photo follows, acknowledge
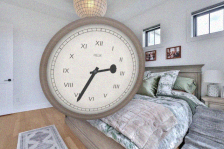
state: 2:34
